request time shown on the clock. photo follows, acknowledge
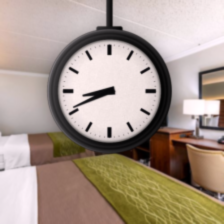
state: 8:41
